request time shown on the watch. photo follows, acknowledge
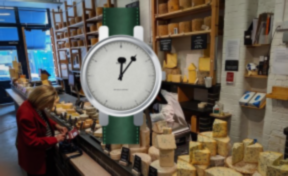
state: 12:06
